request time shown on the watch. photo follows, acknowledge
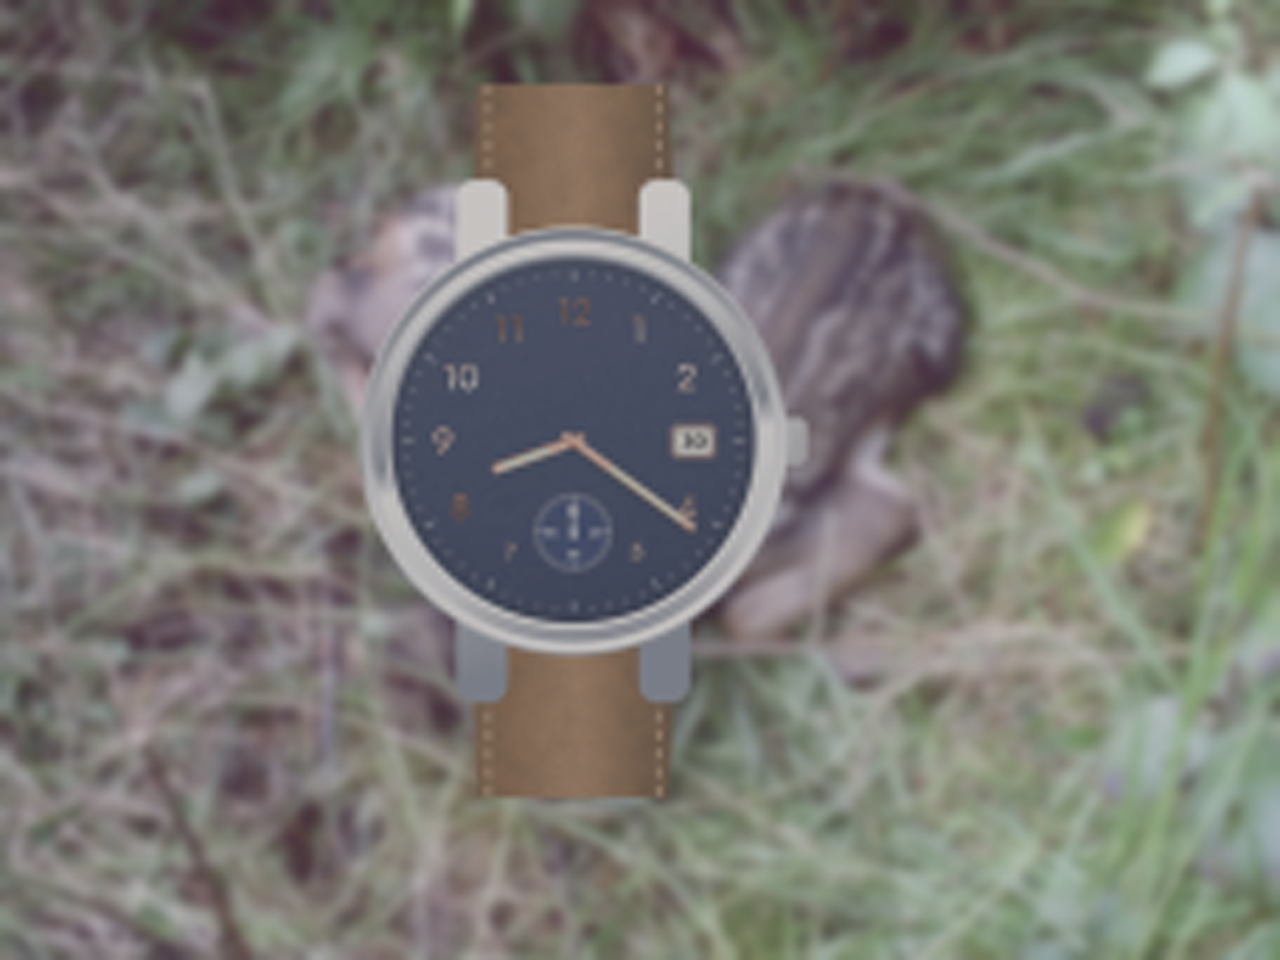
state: 8:21
